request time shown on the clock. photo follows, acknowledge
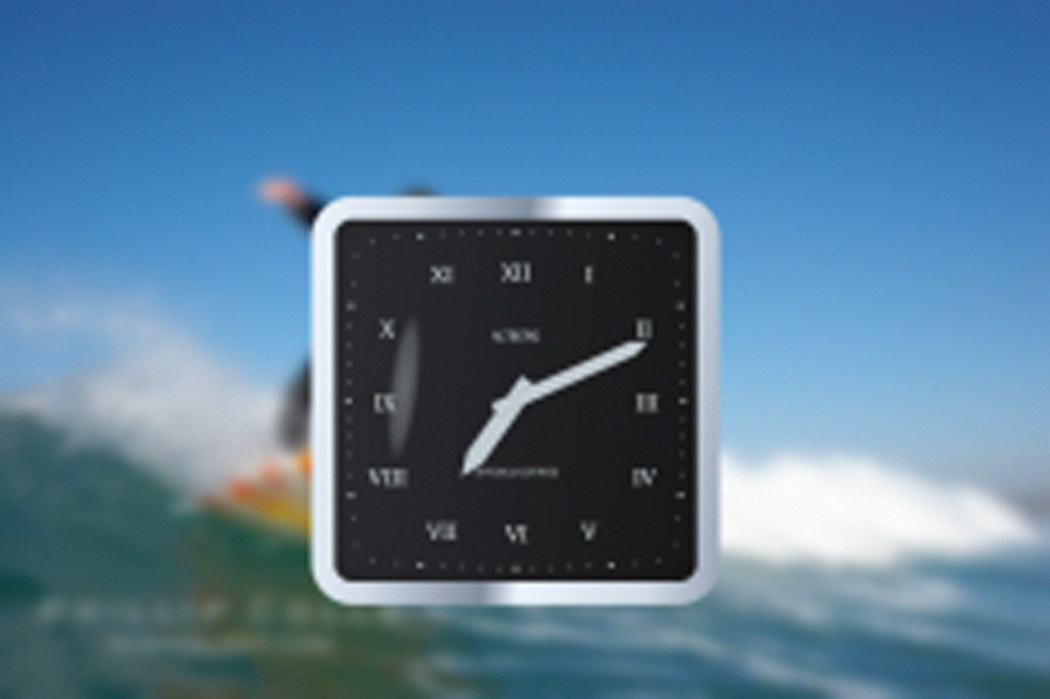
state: 7:11
